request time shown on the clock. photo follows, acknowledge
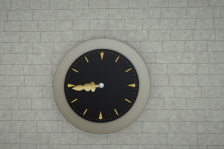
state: 8:44
